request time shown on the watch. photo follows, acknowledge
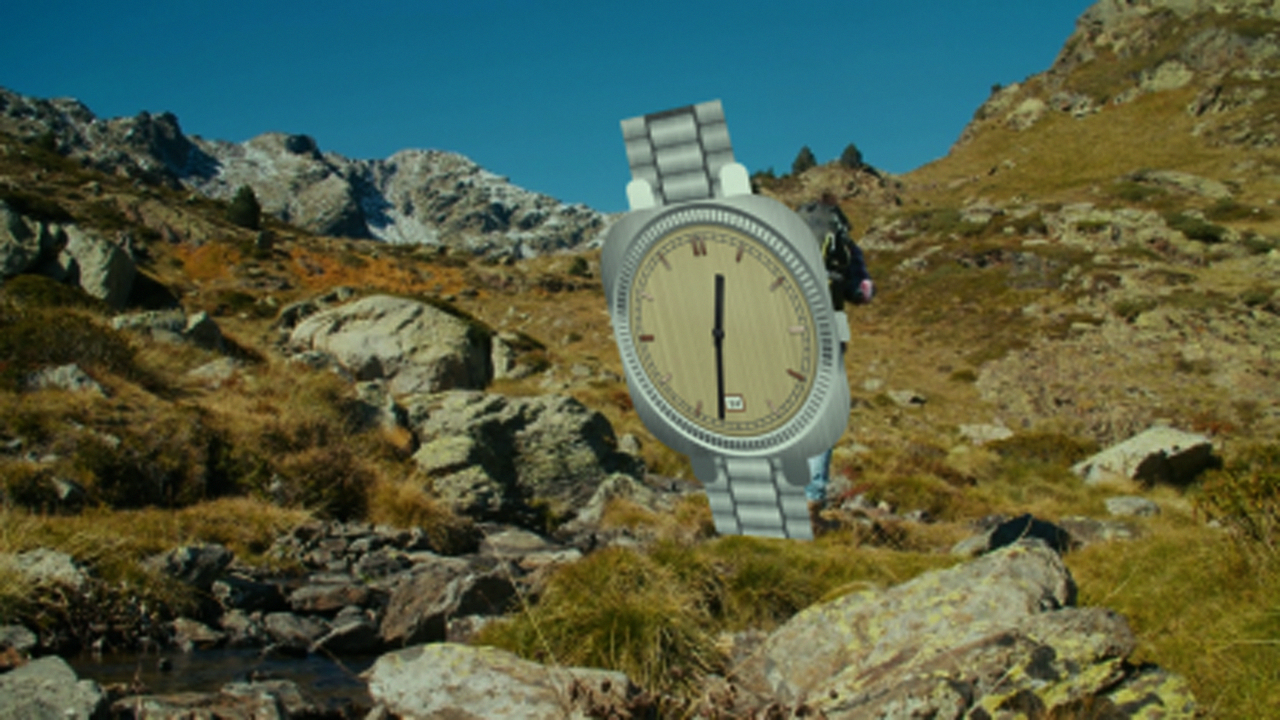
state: 12:32
